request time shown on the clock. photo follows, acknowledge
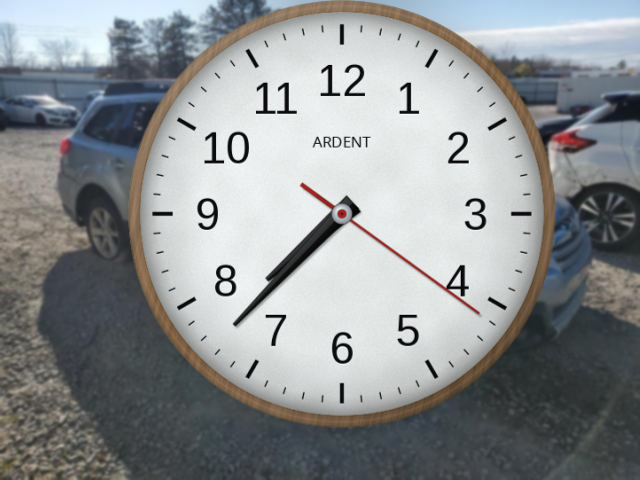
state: 7:37:21
